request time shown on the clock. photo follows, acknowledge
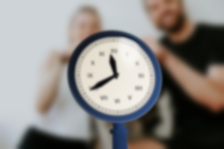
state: 11:40
